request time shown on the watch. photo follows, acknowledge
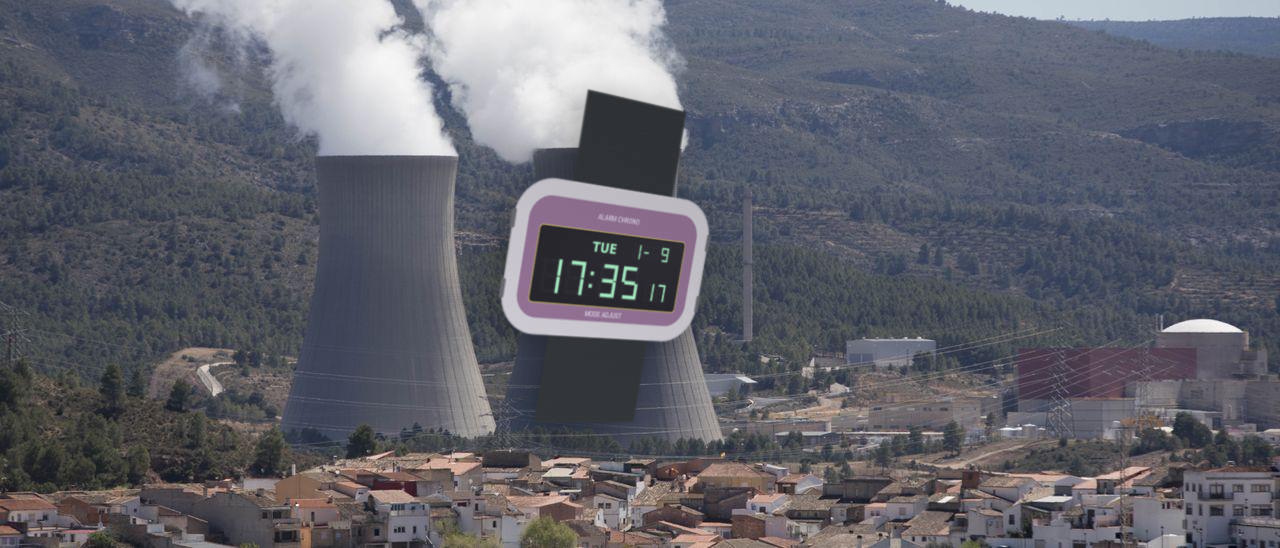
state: 17:35:17
